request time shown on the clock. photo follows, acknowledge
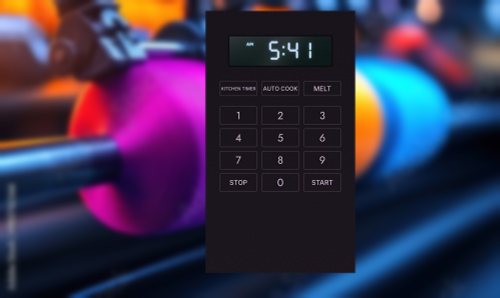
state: 5:41
